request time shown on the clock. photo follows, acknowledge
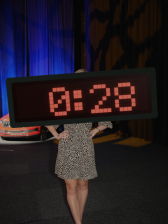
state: 0:28
